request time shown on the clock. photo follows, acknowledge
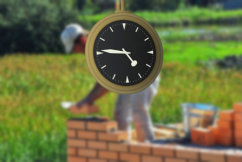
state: 4:46
